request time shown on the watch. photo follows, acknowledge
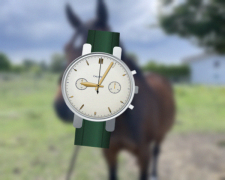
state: 9:04
